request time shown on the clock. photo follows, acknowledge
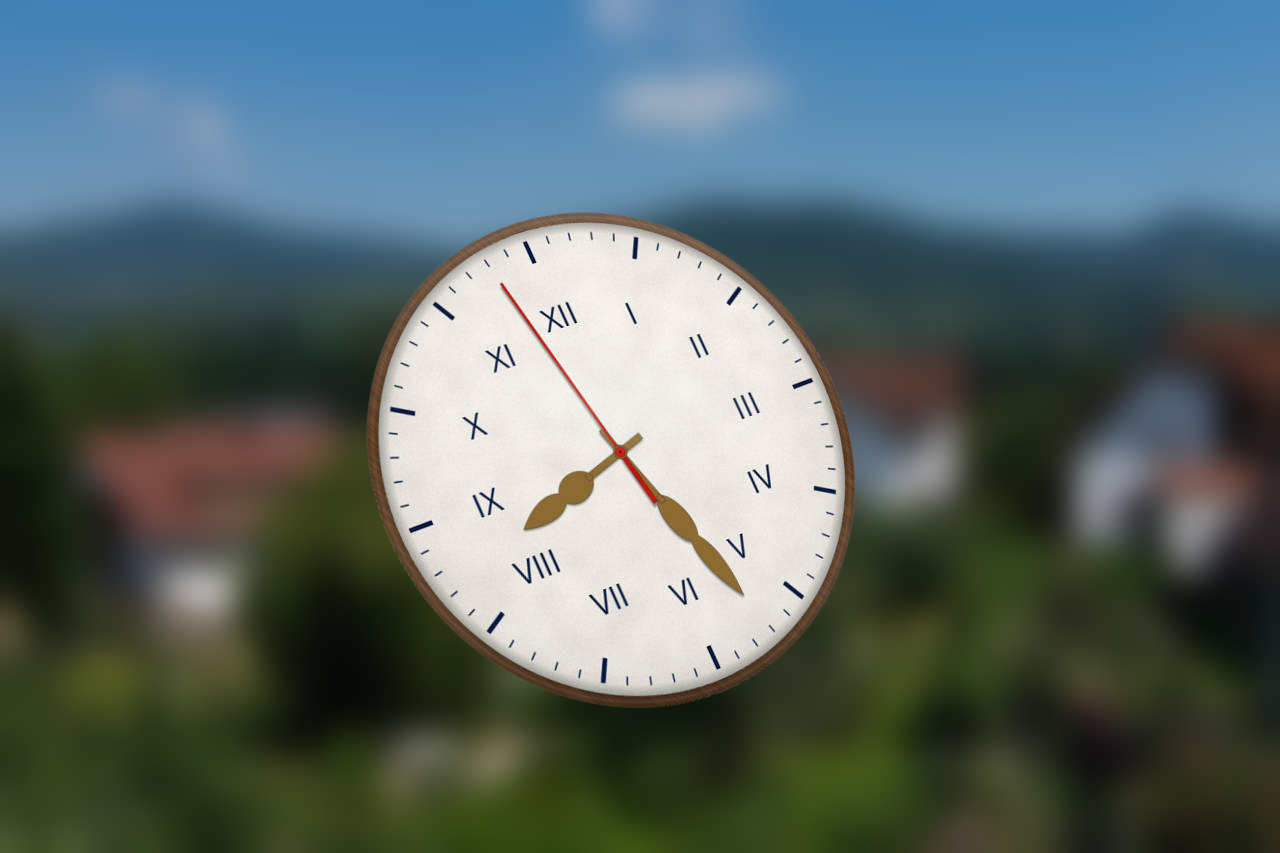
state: 8:26:58
